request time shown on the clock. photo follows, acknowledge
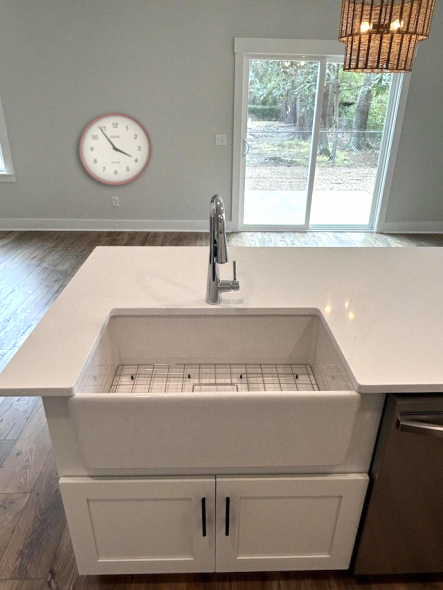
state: 3:54
